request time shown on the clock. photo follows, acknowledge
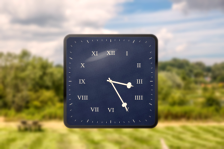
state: 3:25
